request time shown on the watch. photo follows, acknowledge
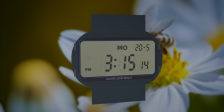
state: 3:15:14
